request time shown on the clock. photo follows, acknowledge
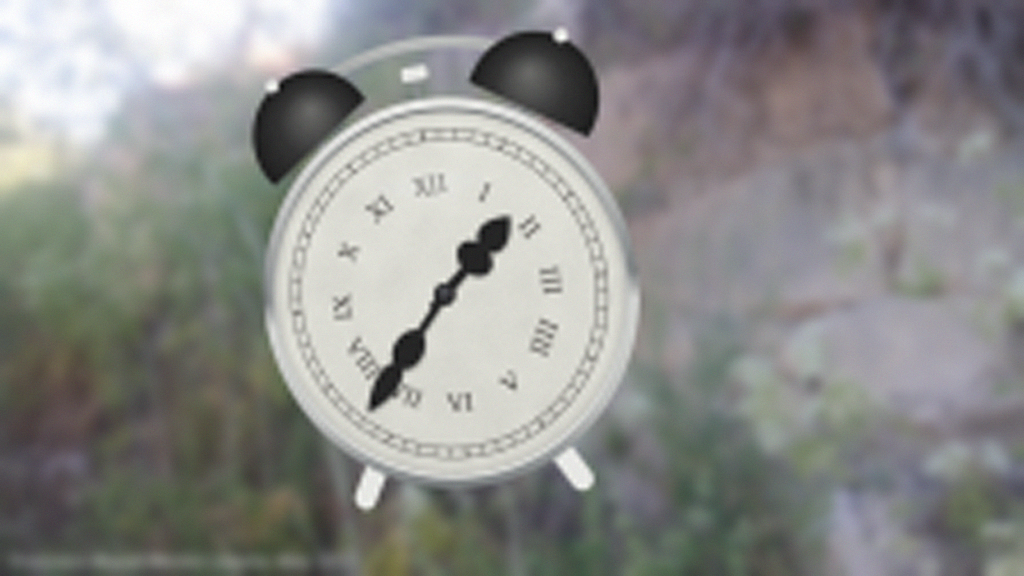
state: 1:37
